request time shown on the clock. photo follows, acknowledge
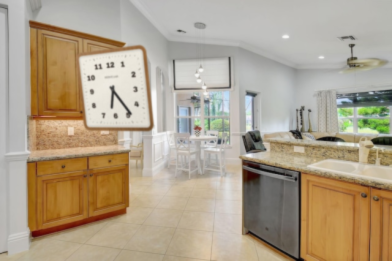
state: 6:24
